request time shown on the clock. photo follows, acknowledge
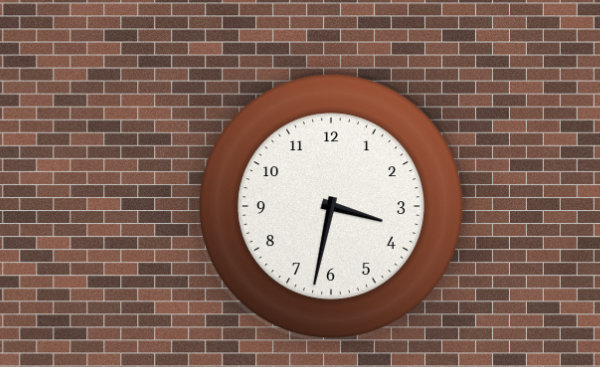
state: 3:32
